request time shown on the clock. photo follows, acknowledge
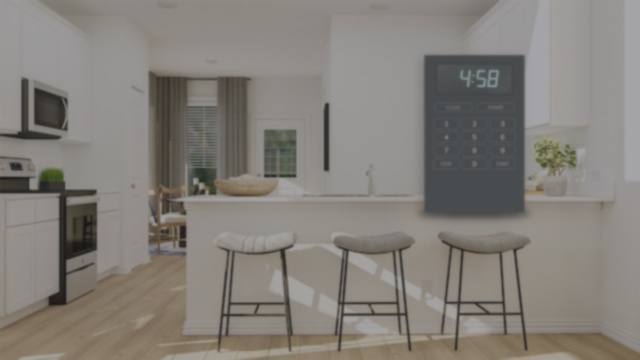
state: 4:58
